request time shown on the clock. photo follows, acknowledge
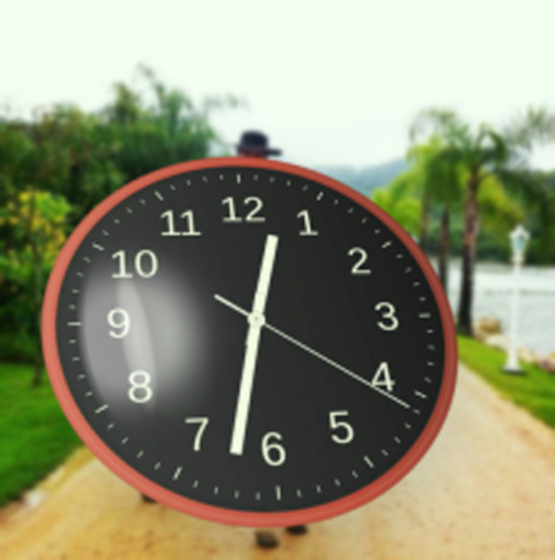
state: 12:32:21
